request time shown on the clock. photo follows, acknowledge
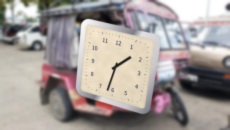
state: 1:32
